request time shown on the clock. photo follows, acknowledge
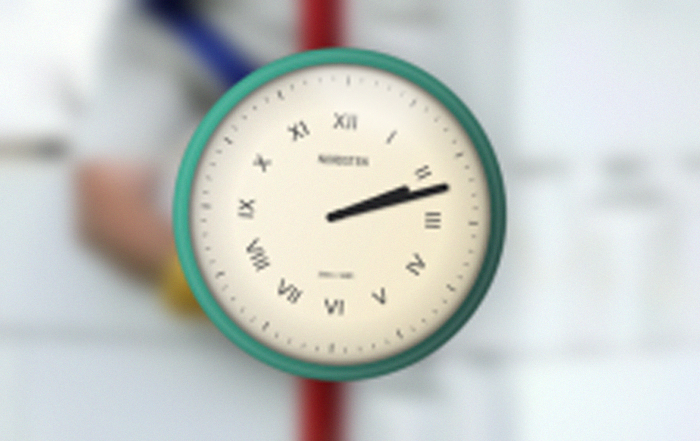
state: 2:12
